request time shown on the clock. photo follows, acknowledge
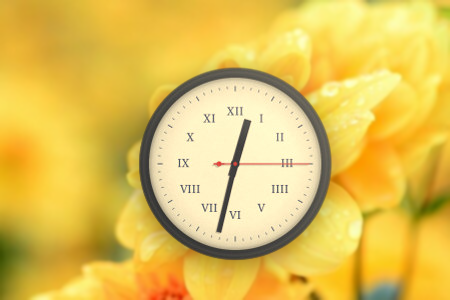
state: 12:32:15
